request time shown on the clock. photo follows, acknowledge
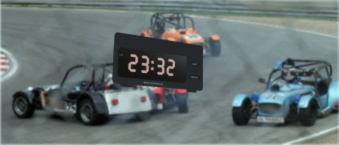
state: 23:32
